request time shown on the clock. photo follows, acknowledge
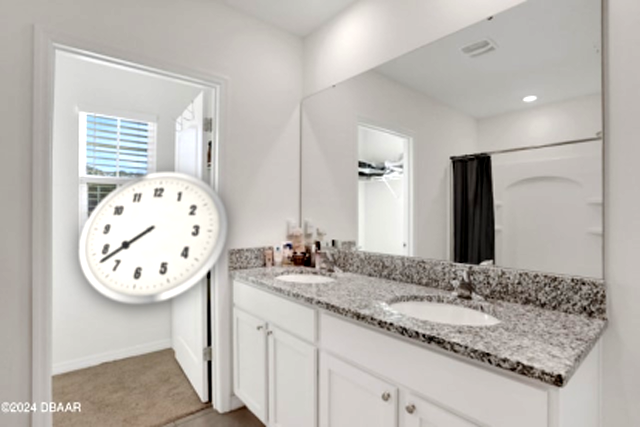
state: 7:38
